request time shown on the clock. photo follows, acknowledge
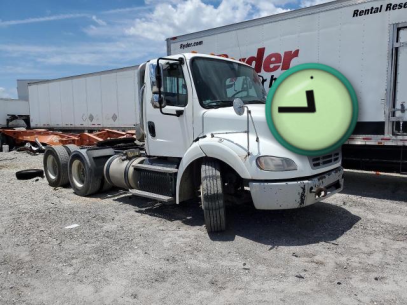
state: 11:45
